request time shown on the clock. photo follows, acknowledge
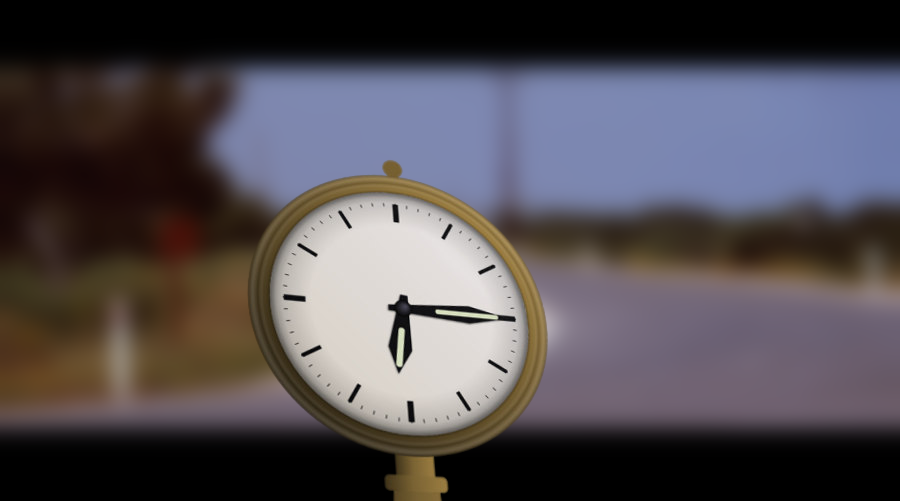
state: 6:15
